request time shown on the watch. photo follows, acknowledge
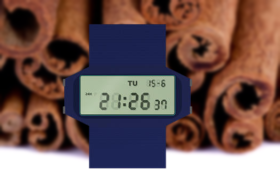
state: 21:26:37
